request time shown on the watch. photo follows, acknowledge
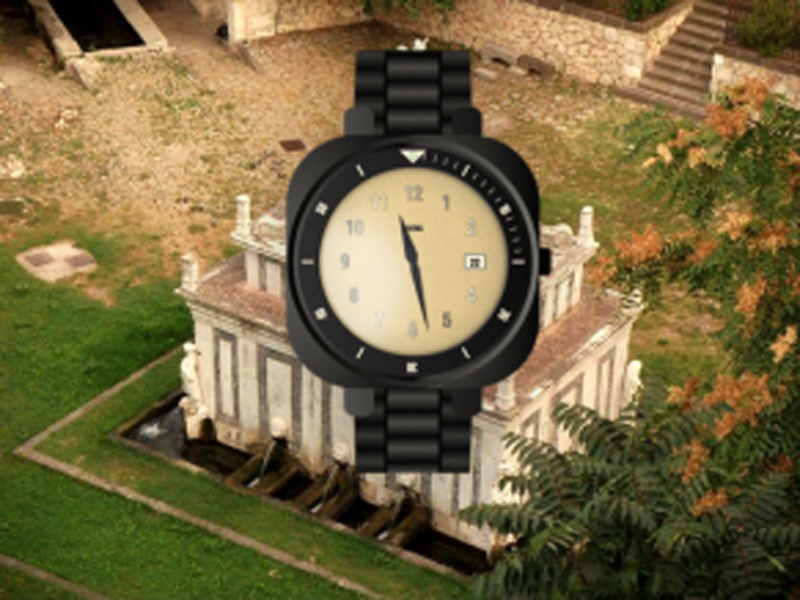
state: 11:28
